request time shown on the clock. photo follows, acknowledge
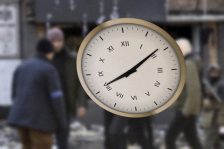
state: 8:09
